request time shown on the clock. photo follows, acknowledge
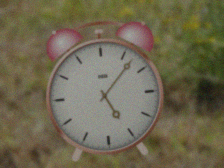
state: 5:07
